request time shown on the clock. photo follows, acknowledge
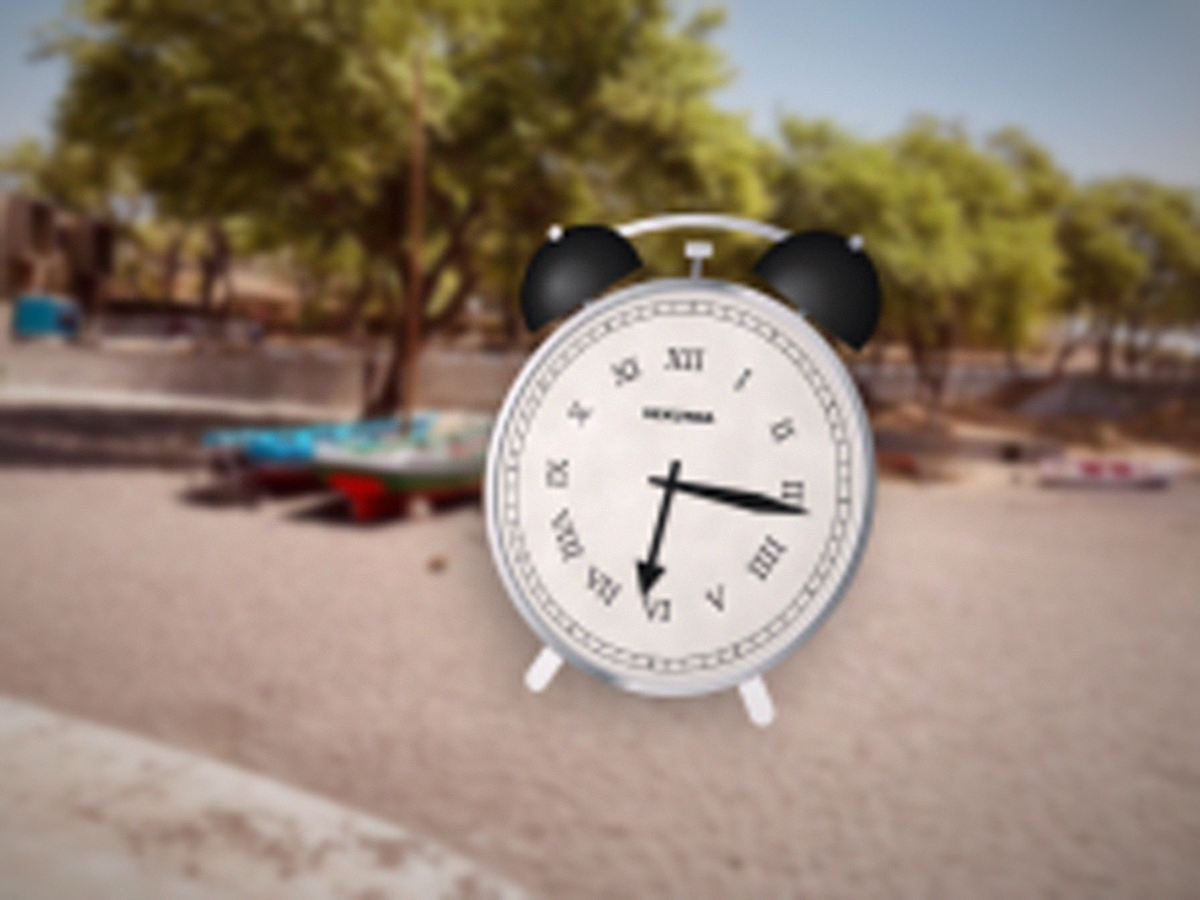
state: 6:16
